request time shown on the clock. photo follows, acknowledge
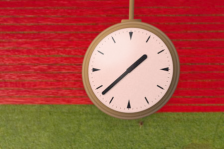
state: 1:38
